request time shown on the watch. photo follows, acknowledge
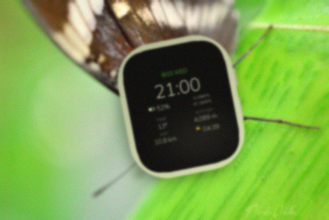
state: 21:00
